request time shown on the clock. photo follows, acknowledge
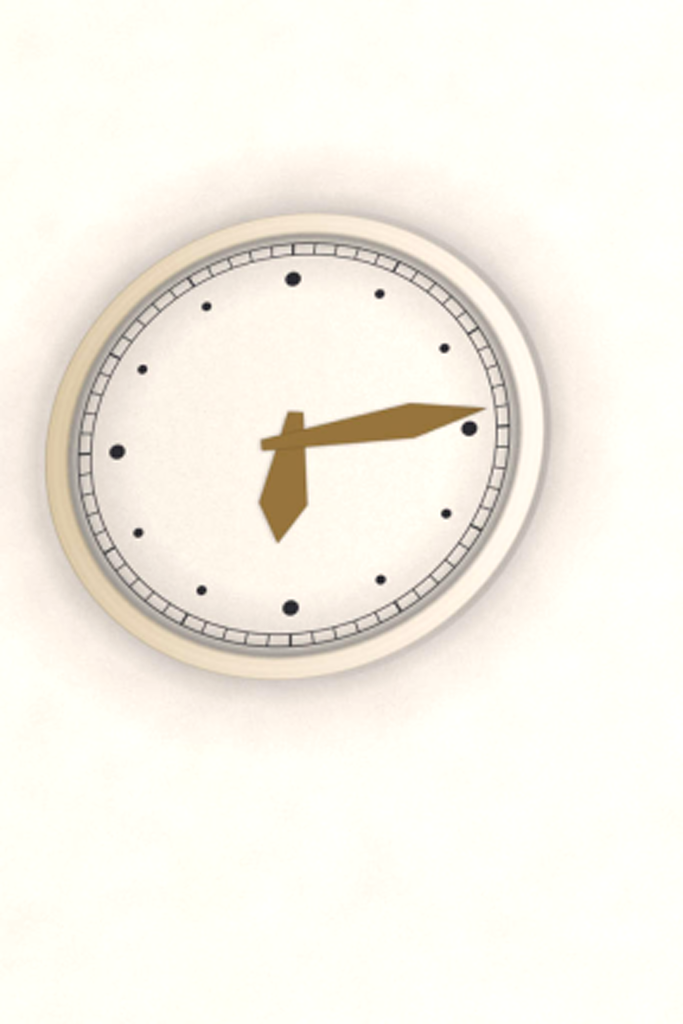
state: 6:14
